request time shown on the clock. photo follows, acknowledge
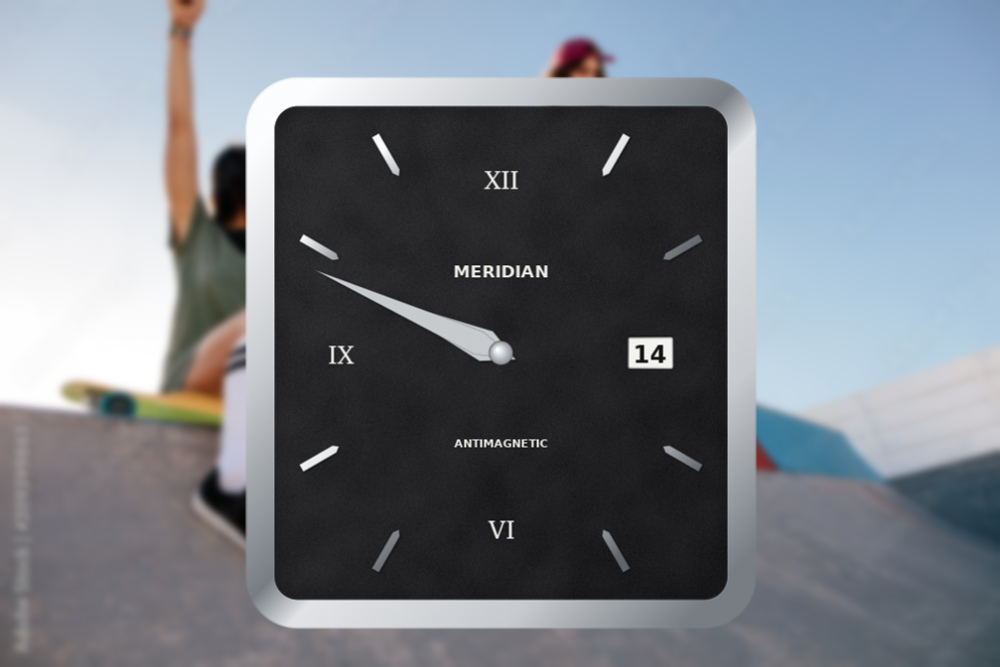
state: 9:49
